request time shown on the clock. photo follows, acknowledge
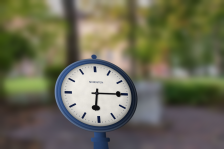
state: 6:15
